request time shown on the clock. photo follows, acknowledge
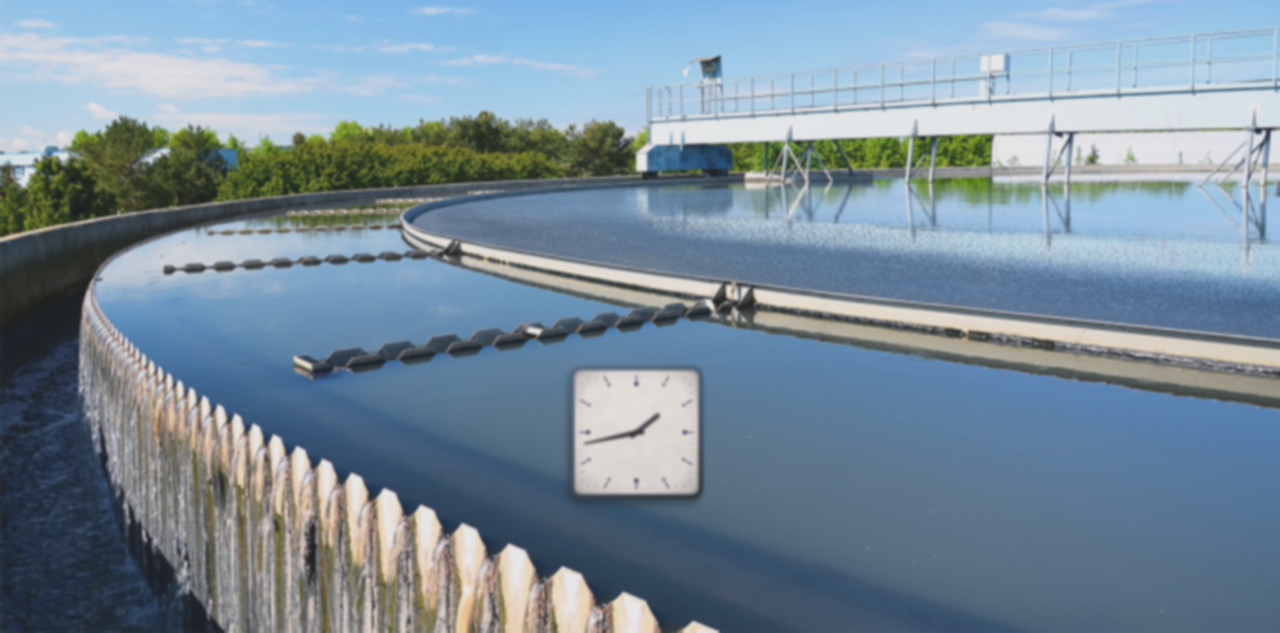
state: 1:43
